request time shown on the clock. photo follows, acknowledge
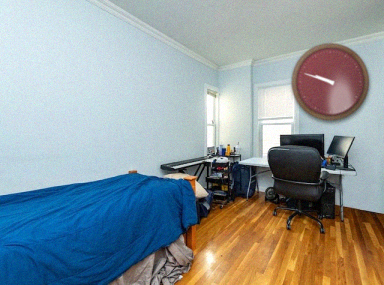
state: 9:48
